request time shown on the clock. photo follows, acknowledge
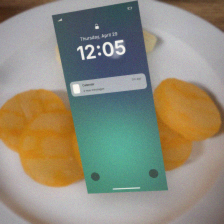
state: 12:05
